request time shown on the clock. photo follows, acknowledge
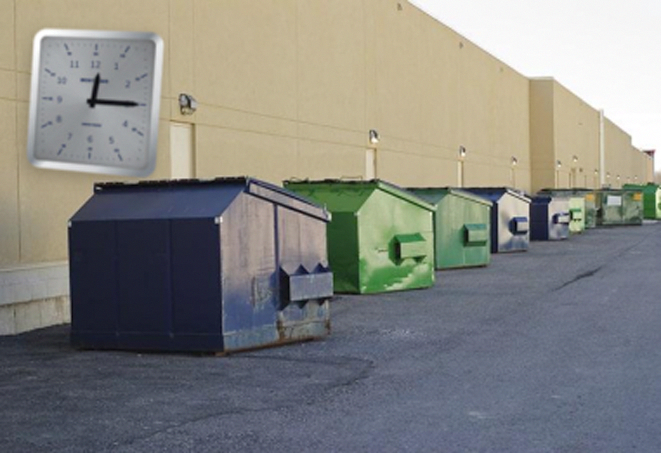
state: 12:15
